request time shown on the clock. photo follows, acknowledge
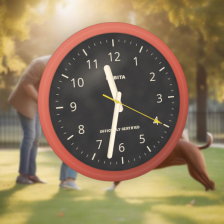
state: 11:32:20
